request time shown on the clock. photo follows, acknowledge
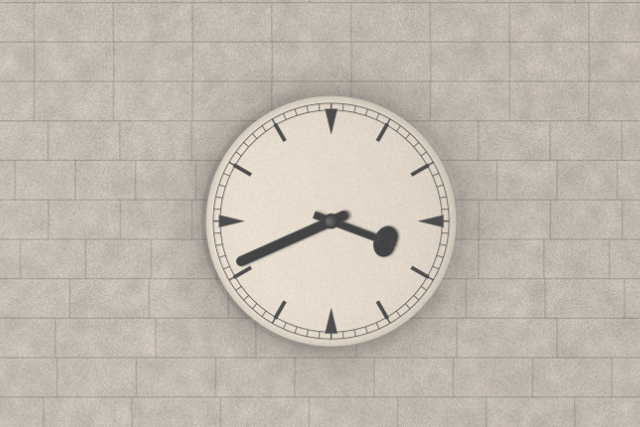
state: 3:41
